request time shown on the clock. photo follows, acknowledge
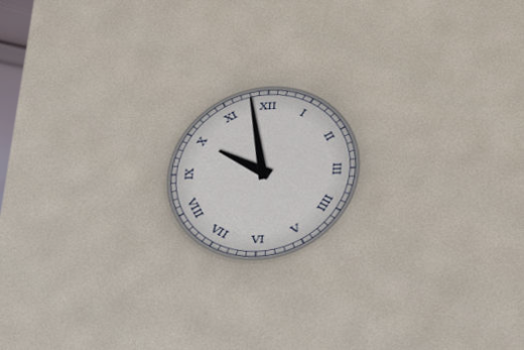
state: 9:58
